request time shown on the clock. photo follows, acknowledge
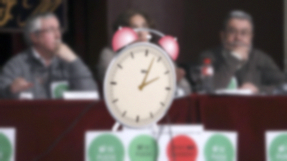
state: 2:03
